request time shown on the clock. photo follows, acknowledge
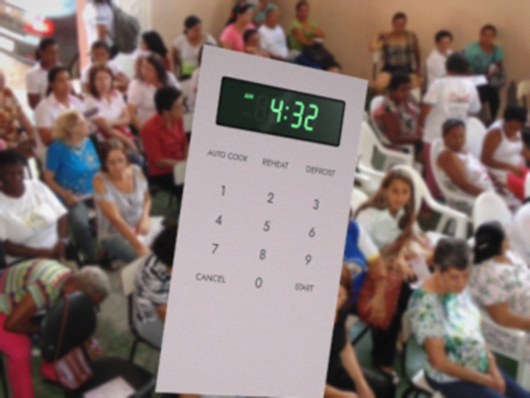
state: 4:32
